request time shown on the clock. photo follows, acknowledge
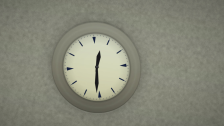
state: 12:31
